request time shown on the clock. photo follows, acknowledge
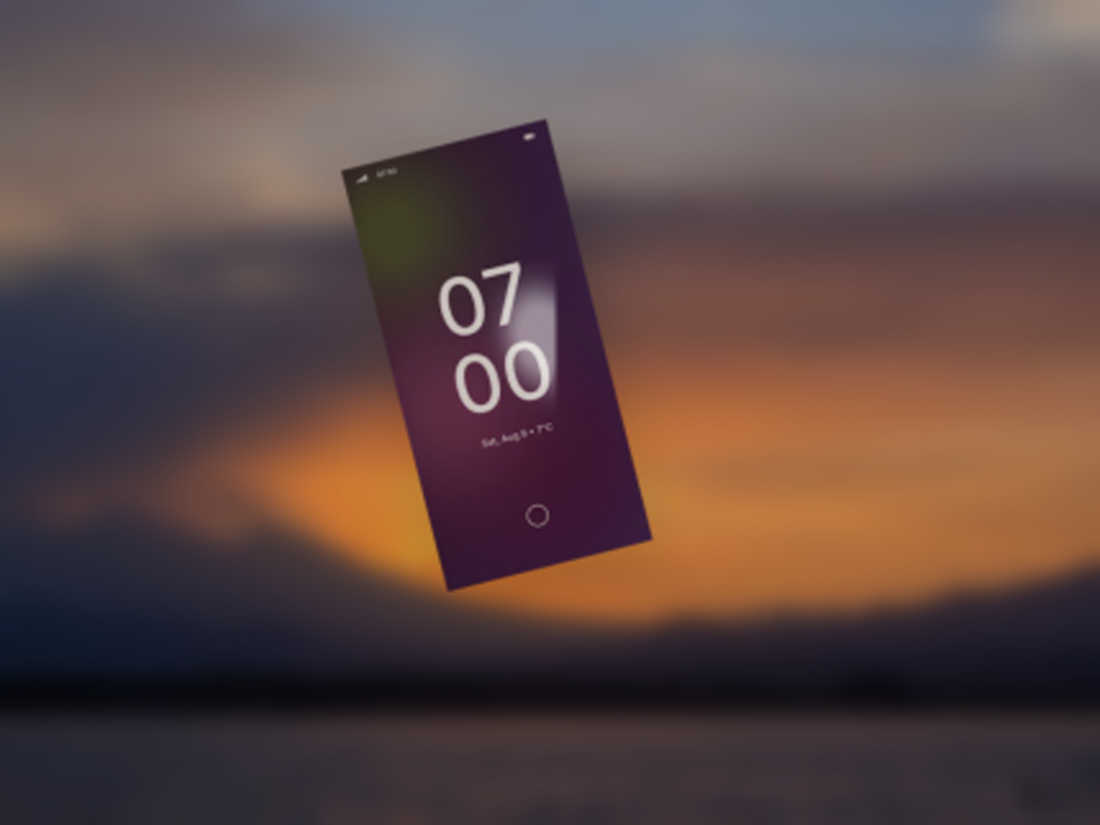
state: 7:00
